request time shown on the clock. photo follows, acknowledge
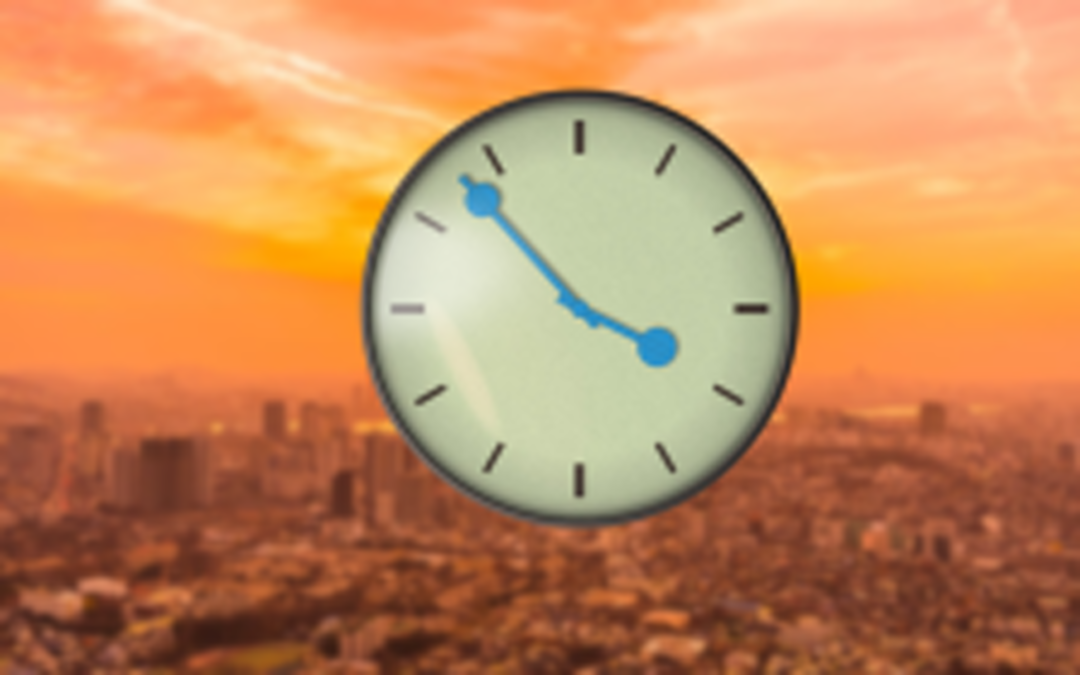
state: 3:53
